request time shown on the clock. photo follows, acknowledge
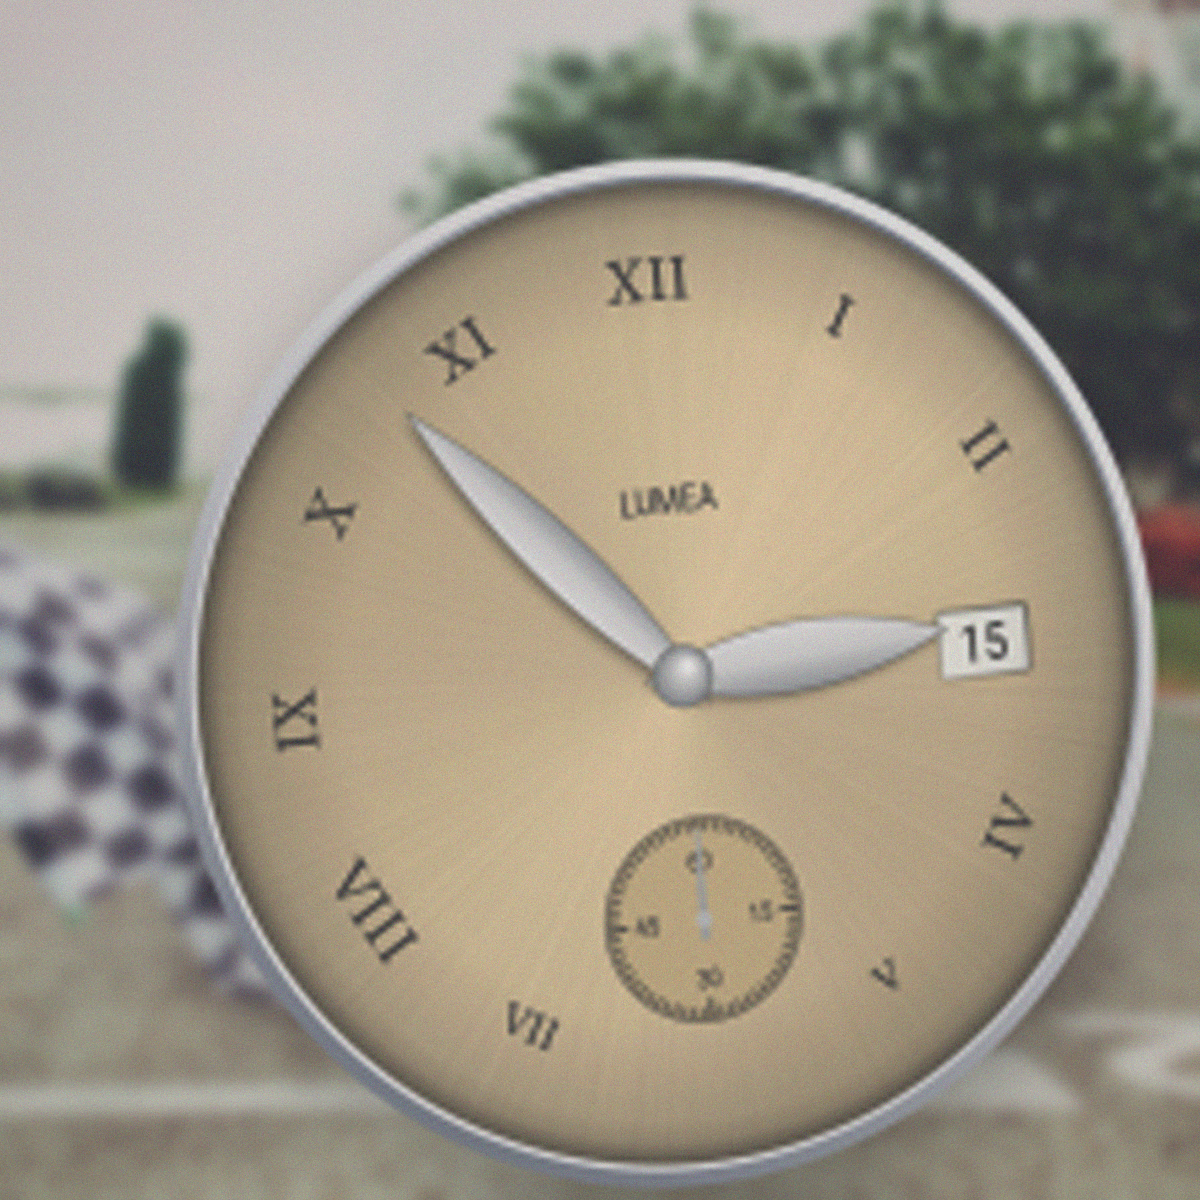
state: 2:53
